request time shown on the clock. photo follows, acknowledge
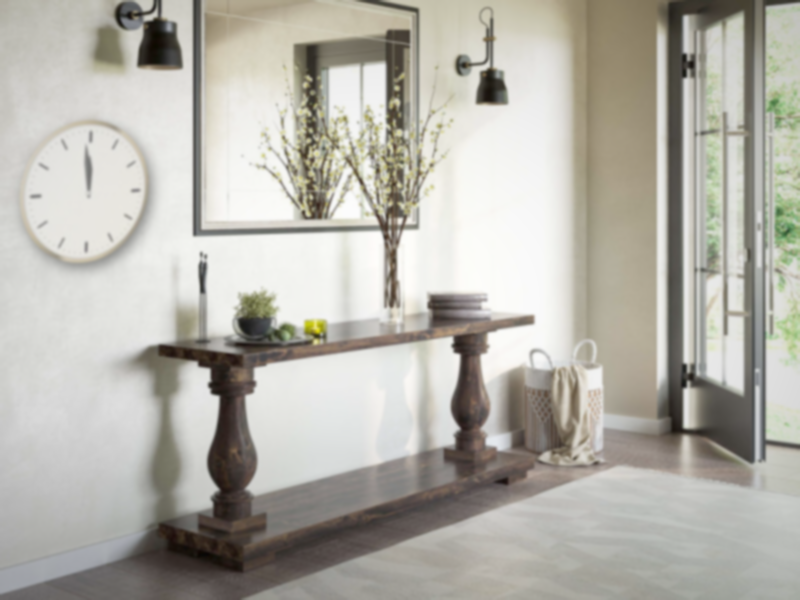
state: 11:59
